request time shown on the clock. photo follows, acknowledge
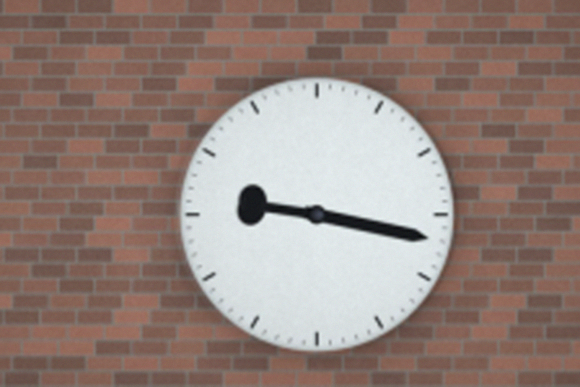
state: 9:17
